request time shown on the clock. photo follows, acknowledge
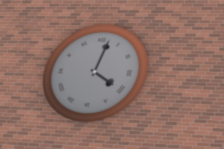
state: 4:02
